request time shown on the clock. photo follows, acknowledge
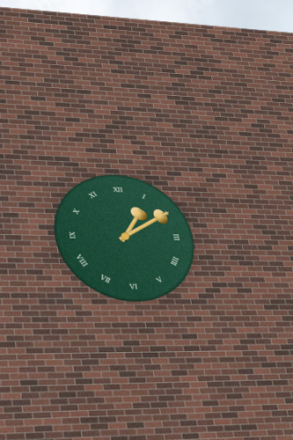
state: 1:10
